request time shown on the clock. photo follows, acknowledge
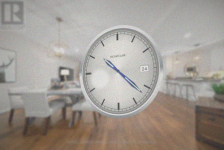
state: 10:22
